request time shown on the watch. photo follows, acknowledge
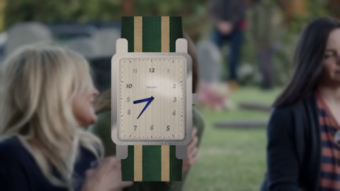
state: 8:36
